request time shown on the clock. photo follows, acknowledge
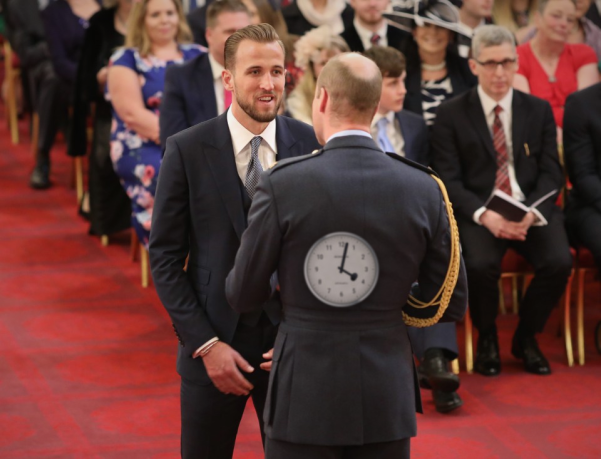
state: 4:02
